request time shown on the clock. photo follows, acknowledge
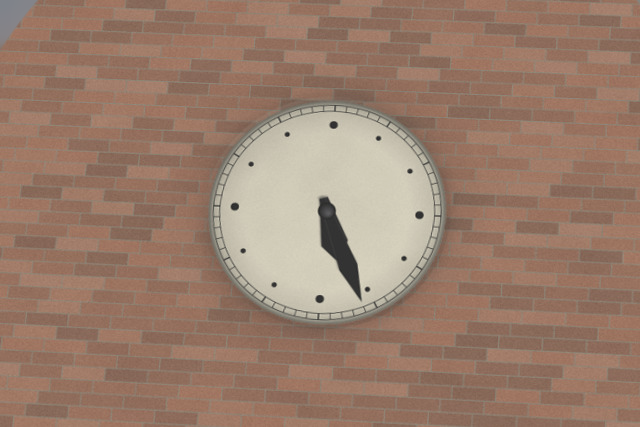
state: 5:26
